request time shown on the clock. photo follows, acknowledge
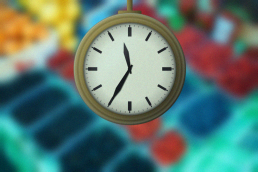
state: 11:35
